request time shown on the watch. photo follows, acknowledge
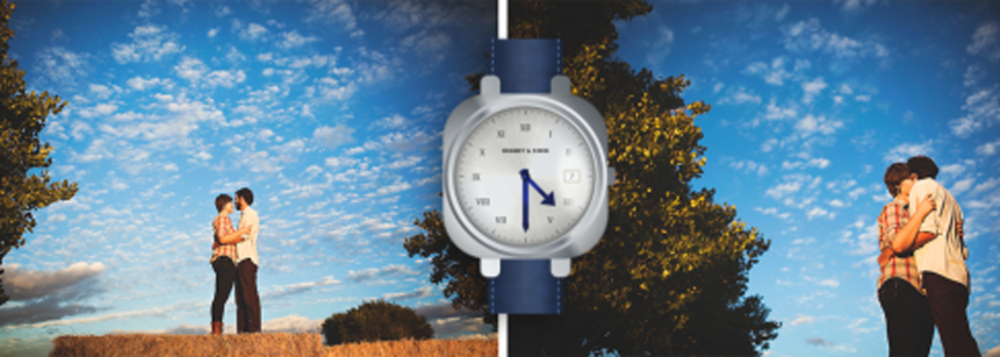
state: 4:30
